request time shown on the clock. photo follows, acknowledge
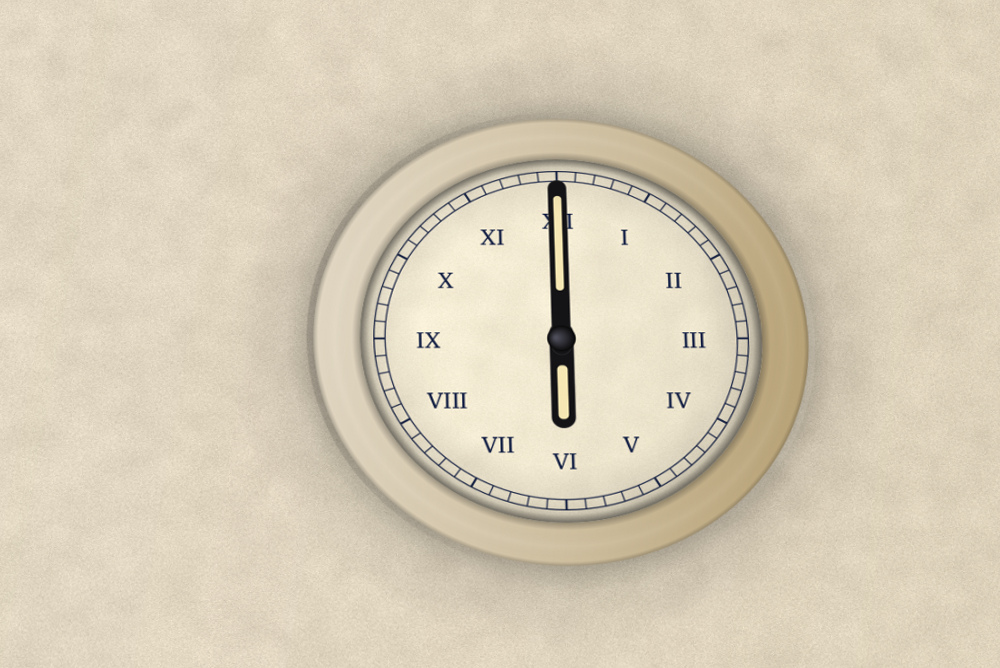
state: 6:00
